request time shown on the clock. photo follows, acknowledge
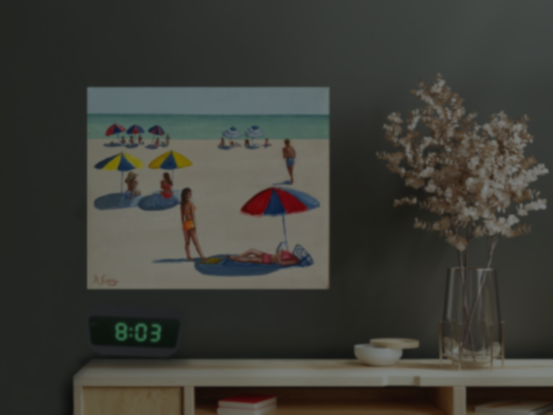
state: 8:03
